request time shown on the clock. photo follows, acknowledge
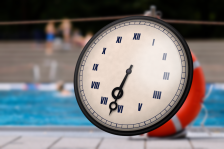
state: 6:32
